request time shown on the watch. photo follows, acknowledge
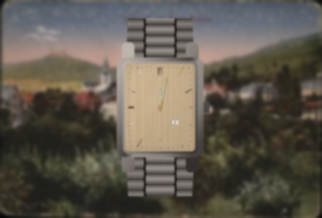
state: 12:02
